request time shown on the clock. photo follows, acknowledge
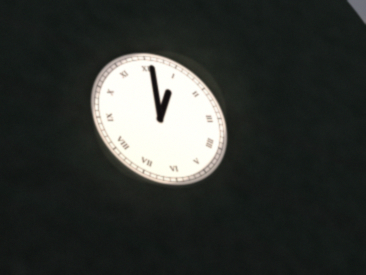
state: 1:01
